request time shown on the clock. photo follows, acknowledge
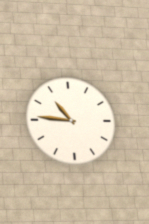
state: 10:46
